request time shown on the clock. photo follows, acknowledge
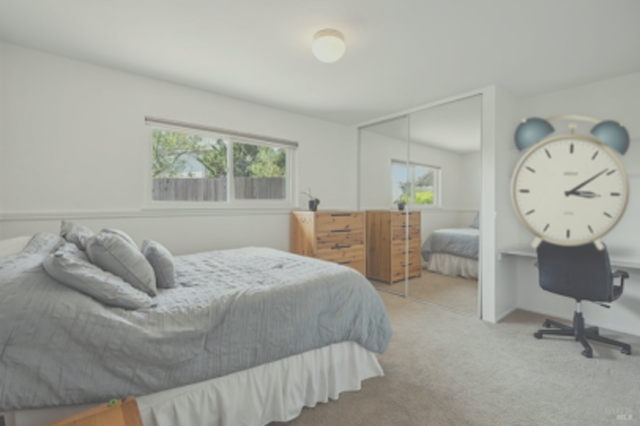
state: 3:09
